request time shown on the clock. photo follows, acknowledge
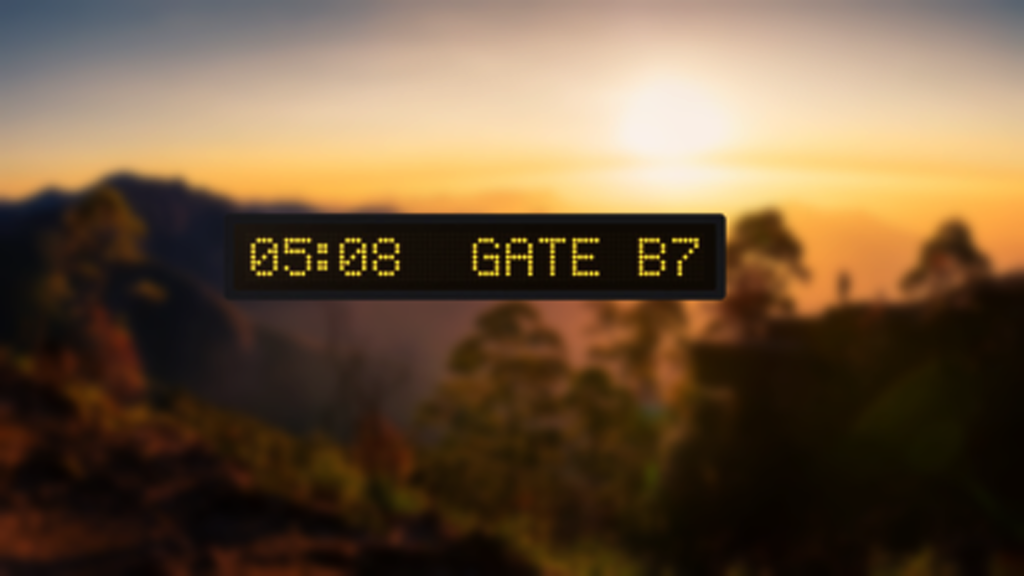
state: 5:08
